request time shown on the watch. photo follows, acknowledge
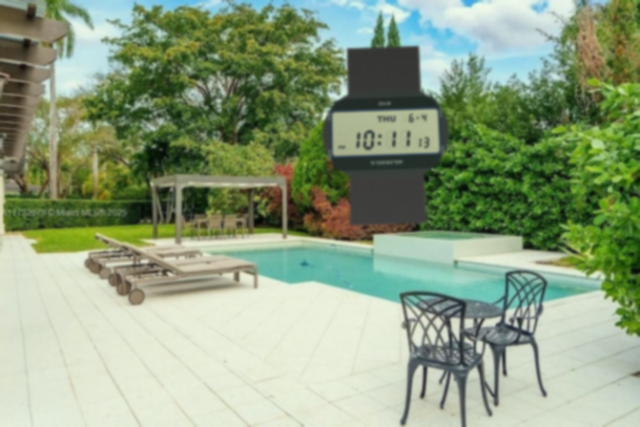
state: 10:11
